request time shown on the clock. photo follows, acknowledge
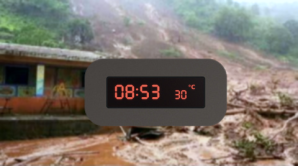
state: 8:53
